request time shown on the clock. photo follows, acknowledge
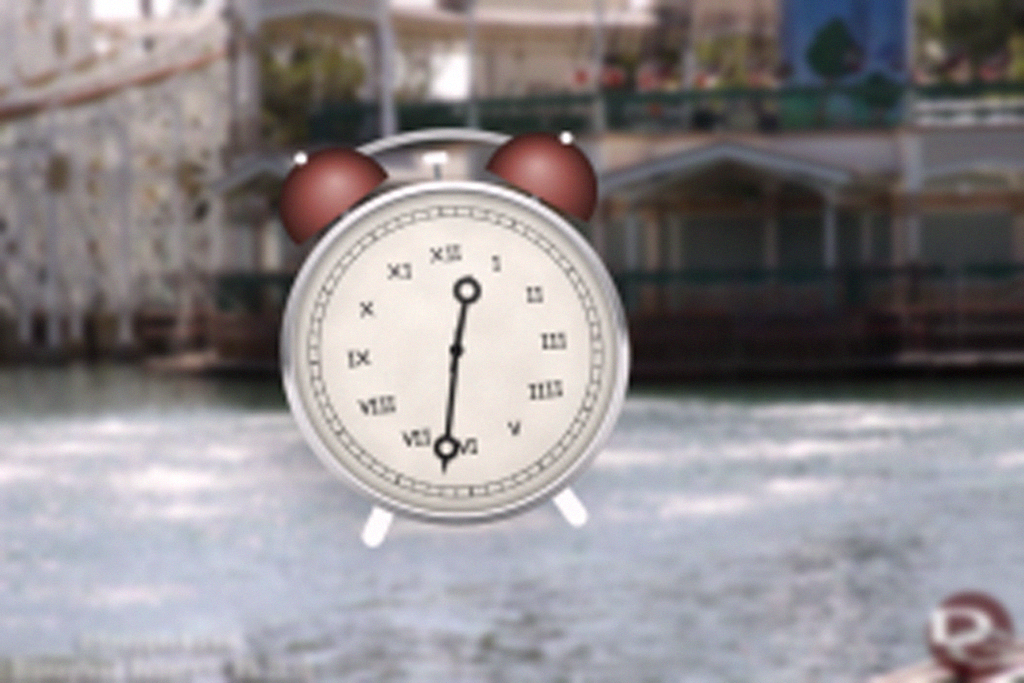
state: 12:32
